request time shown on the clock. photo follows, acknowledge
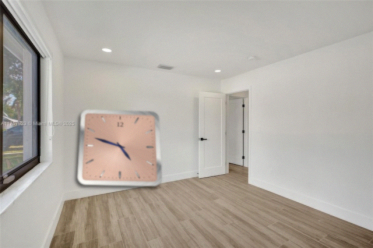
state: 4:48
